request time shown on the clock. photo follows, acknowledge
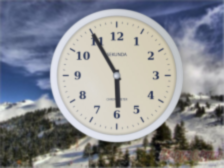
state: 5:55
